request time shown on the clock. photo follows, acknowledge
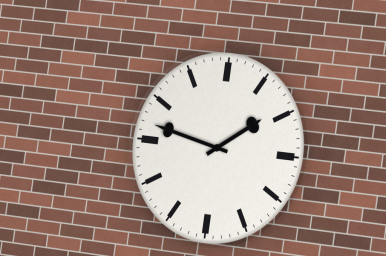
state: 1:47
